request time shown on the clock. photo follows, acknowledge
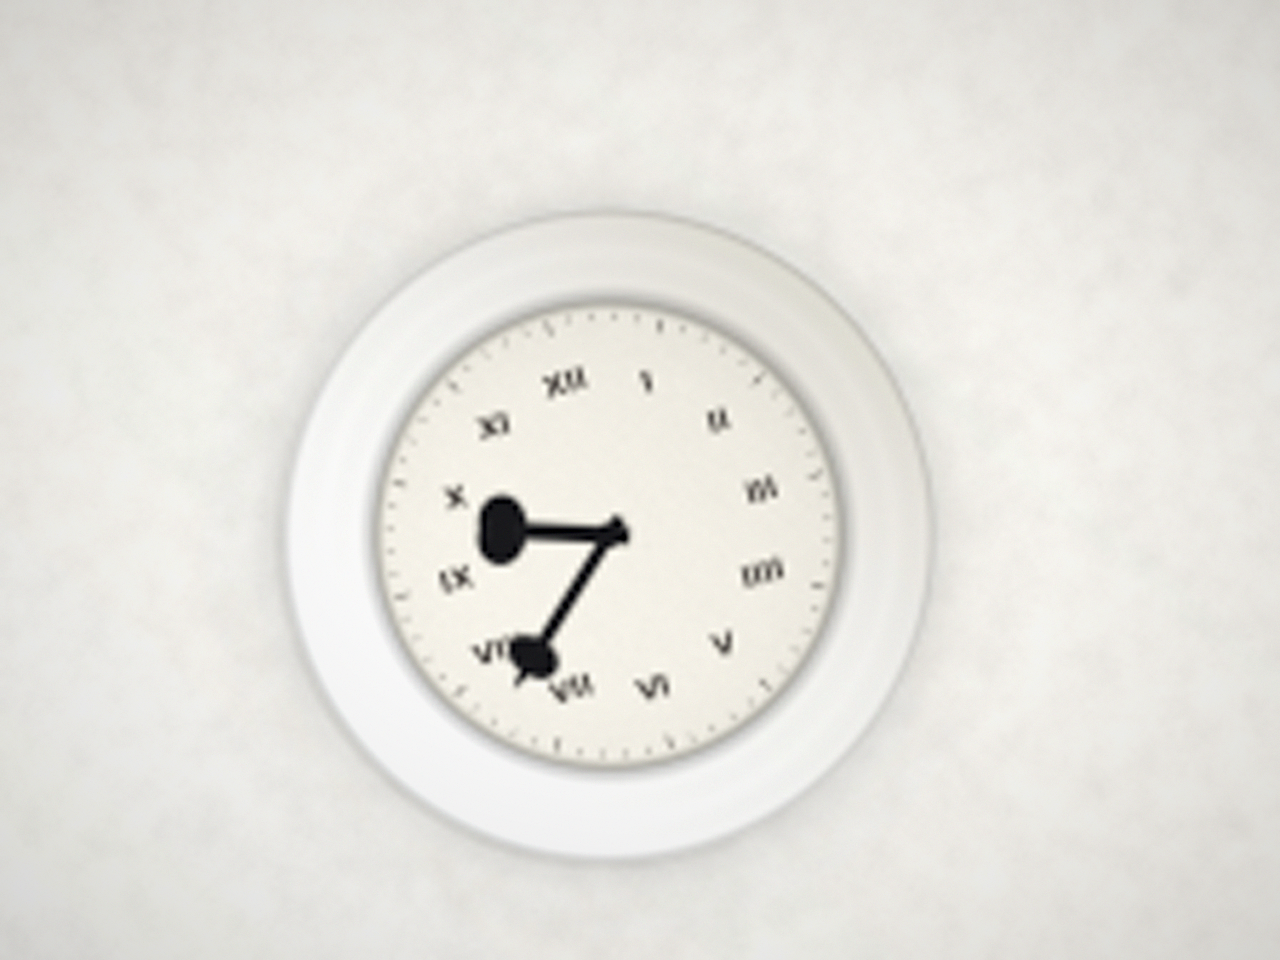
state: 9:38
